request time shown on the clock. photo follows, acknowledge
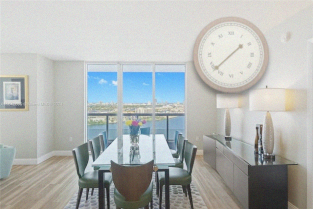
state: 1:38
